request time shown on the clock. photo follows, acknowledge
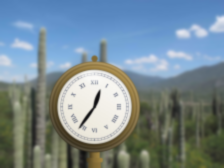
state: 12:36
